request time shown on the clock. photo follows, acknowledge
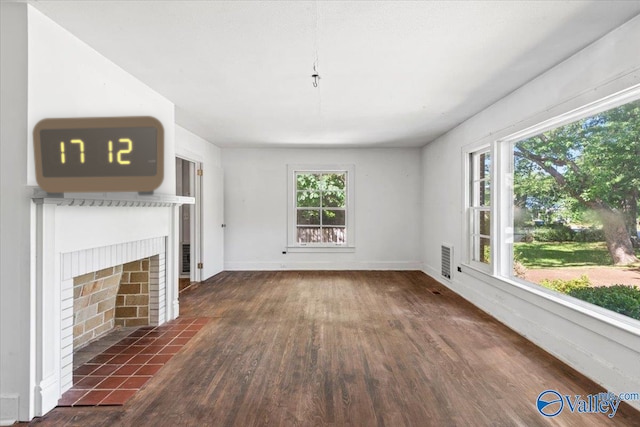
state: 17:12
